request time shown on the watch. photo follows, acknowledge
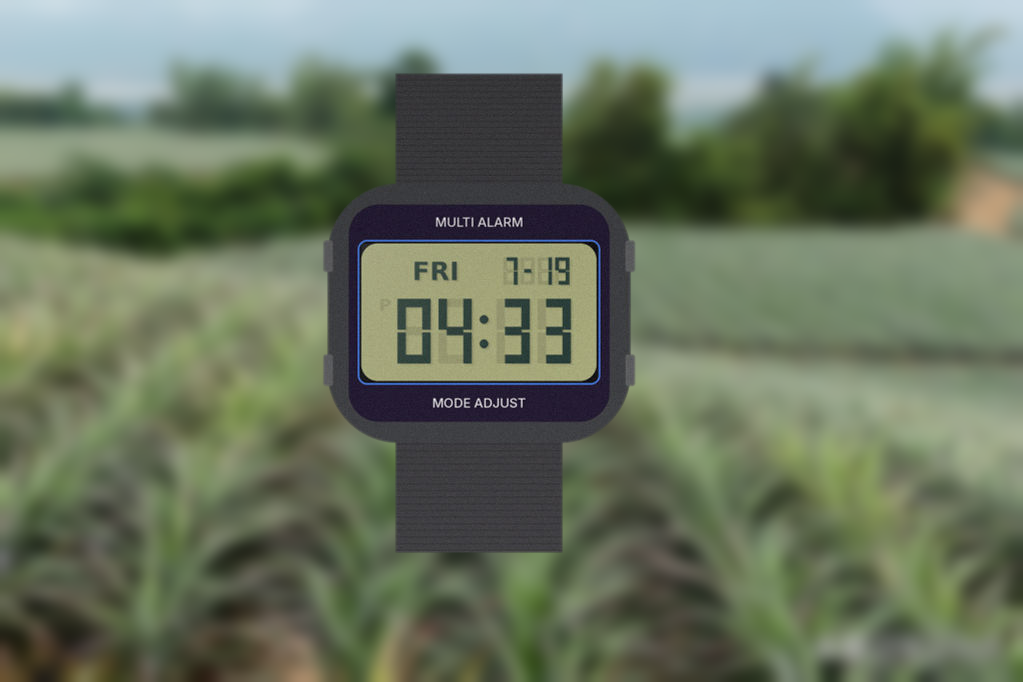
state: 4:33
